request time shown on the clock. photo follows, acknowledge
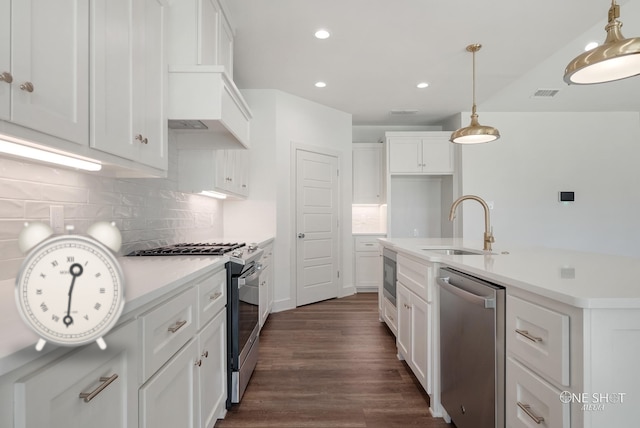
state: 12:31
